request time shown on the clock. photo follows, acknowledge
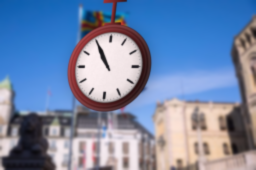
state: 10:55
